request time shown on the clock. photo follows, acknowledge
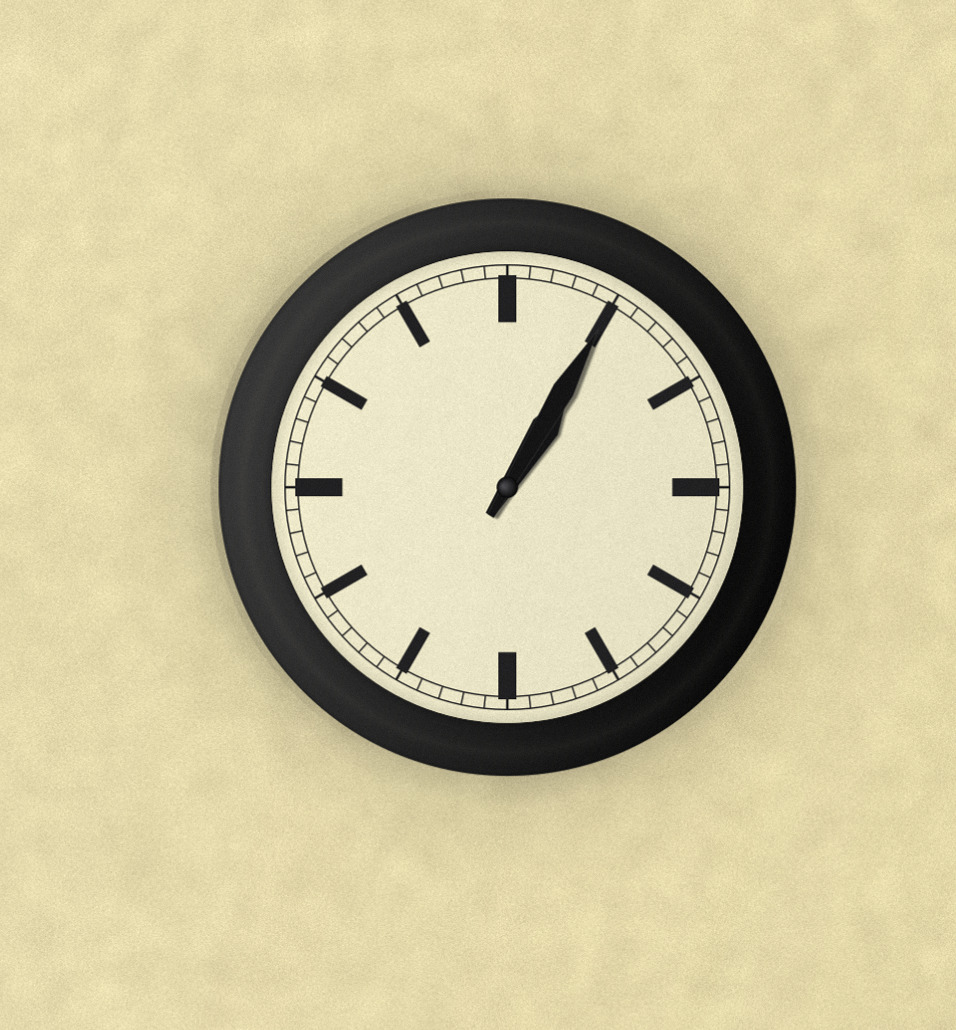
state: 1:05
